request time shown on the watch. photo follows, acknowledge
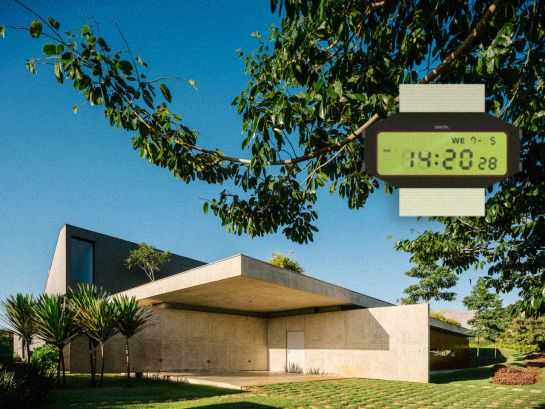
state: 14:20:28
